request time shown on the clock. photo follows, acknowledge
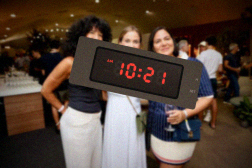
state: 10:21
